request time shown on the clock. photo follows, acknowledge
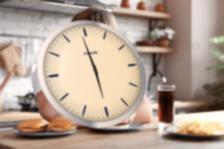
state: 5:59
